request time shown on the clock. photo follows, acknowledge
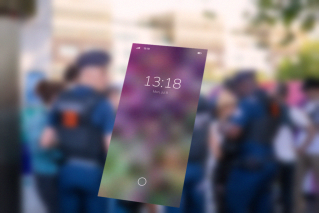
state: 13:18
